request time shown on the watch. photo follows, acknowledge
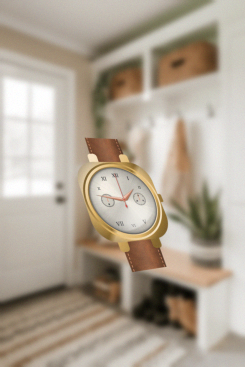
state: 1:47
